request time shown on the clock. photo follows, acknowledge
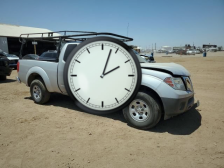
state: 2:03
